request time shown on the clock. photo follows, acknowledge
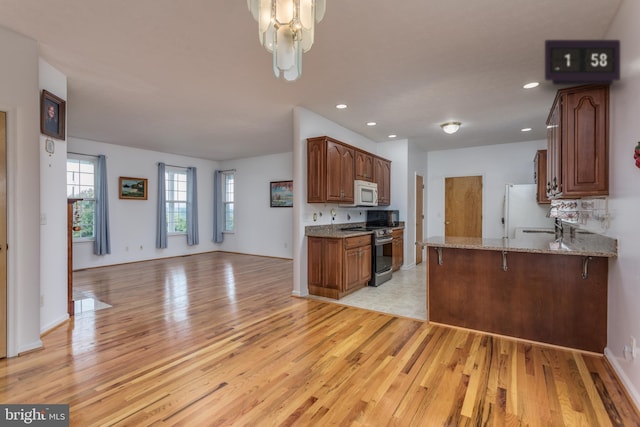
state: 1:58
